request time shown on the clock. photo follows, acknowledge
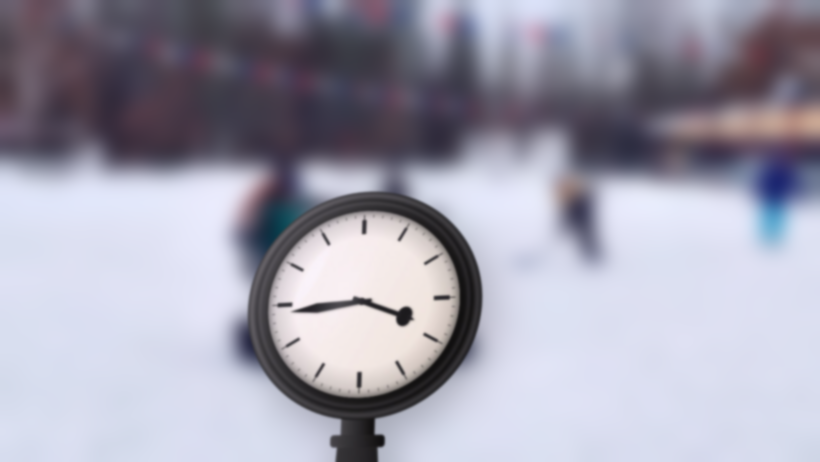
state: 3:44
